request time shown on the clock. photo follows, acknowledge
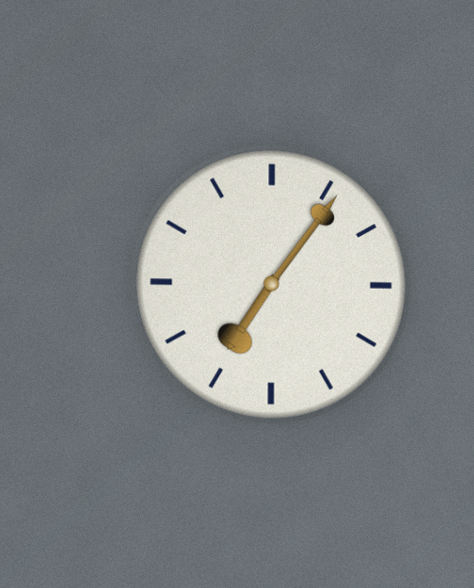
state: 7:06
